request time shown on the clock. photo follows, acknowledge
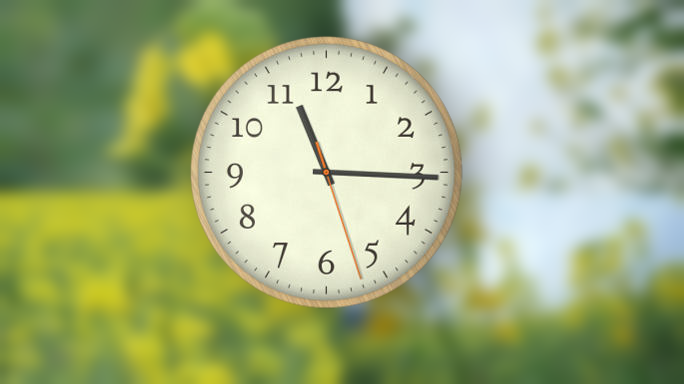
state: 11:15:27
